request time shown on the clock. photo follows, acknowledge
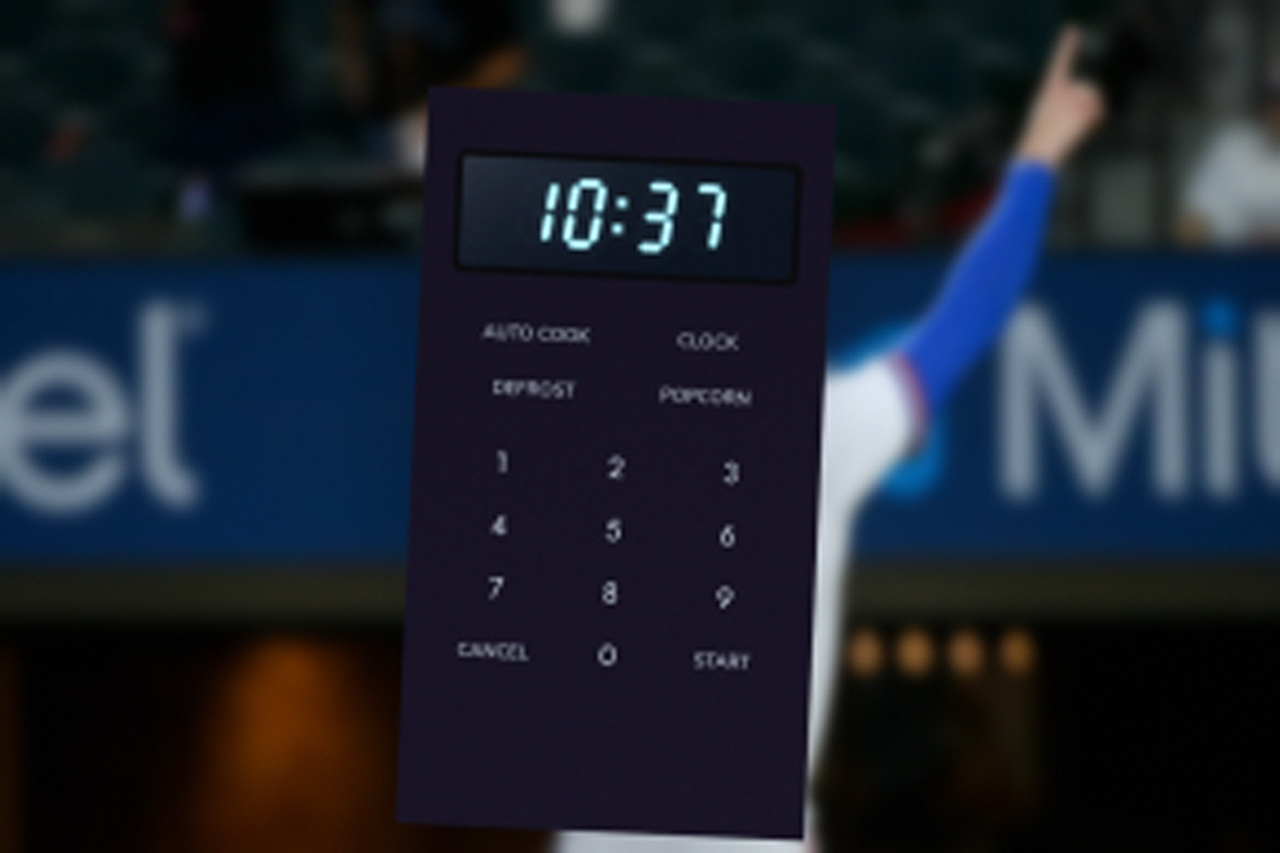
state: 10:37
